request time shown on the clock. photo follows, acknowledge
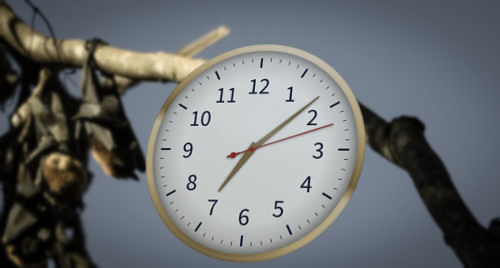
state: 7:08:12
